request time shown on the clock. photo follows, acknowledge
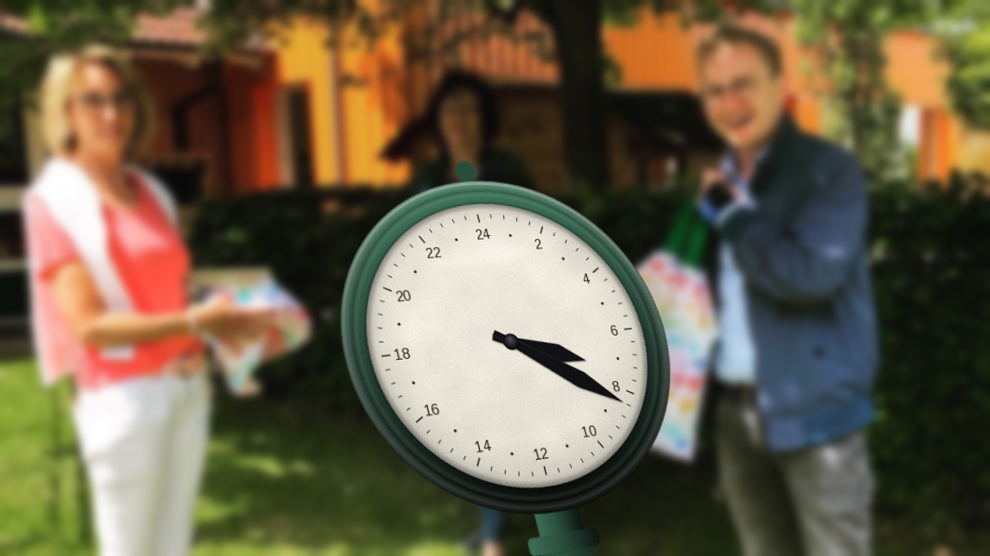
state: 7:21
